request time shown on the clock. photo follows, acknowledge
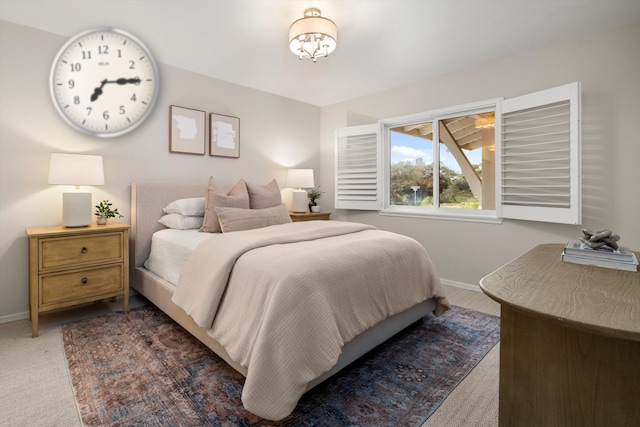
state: 7:15
